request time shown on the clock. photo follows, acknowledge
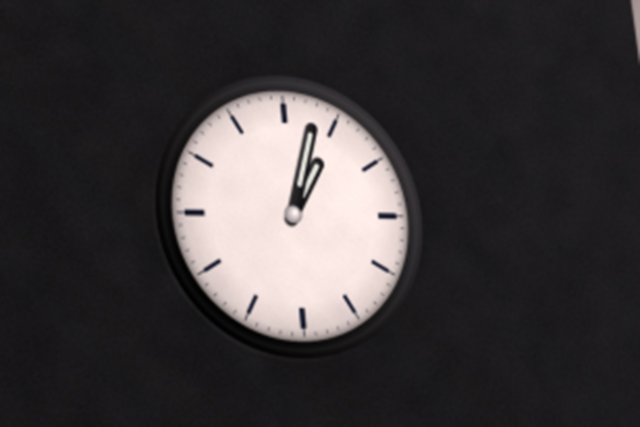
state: 1:03
